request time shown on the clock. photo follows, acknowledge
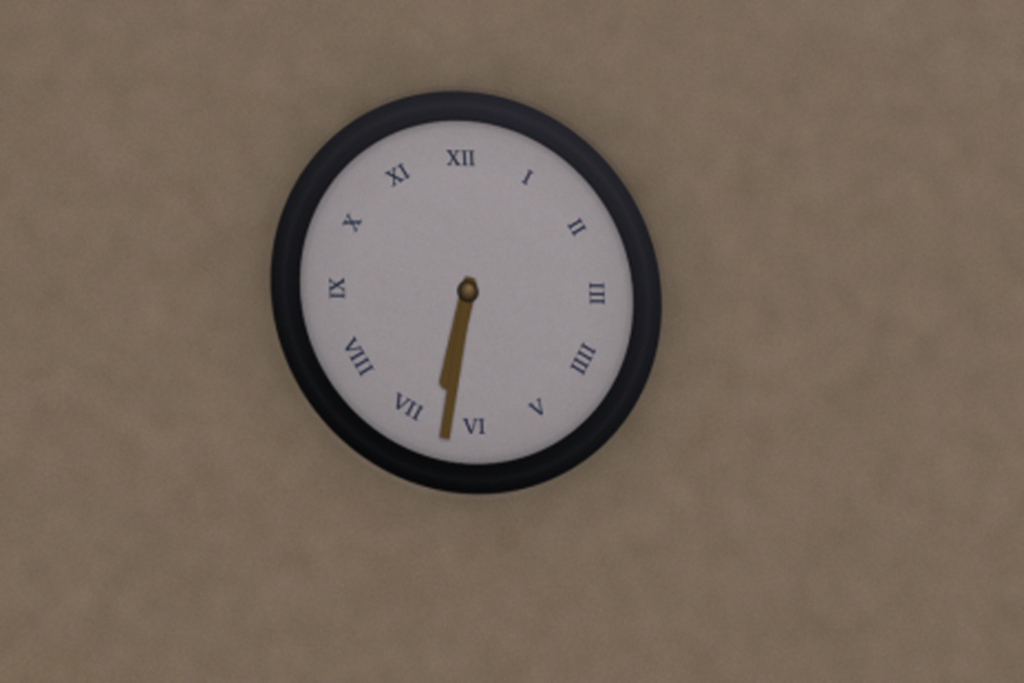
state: 6:32
